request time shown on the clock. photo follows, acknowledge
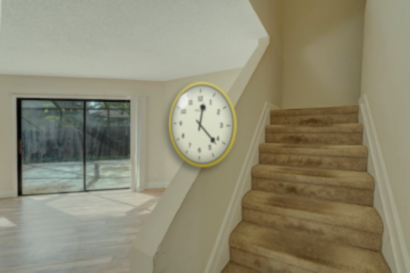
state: 12:22
